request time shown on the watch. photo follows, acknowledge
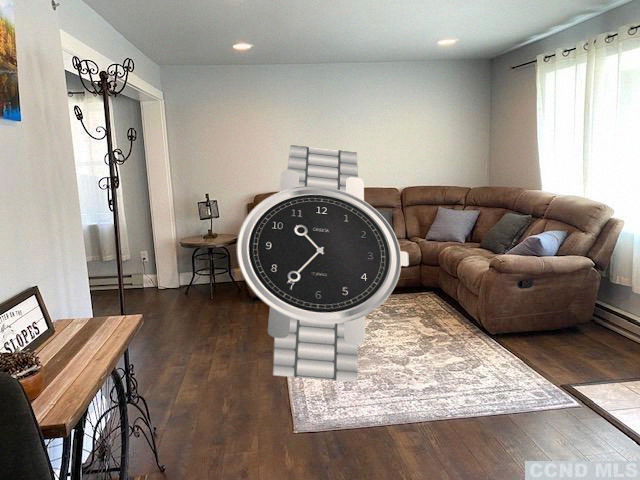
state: 10:36
